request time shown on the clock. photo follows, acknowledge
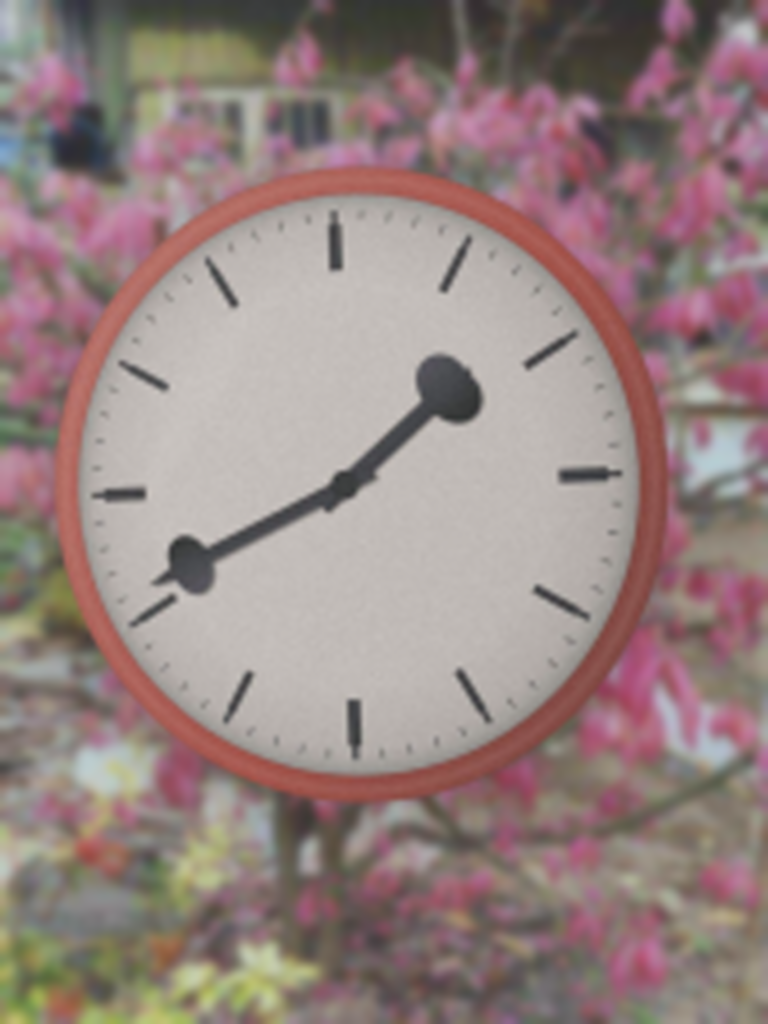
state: 1:41
